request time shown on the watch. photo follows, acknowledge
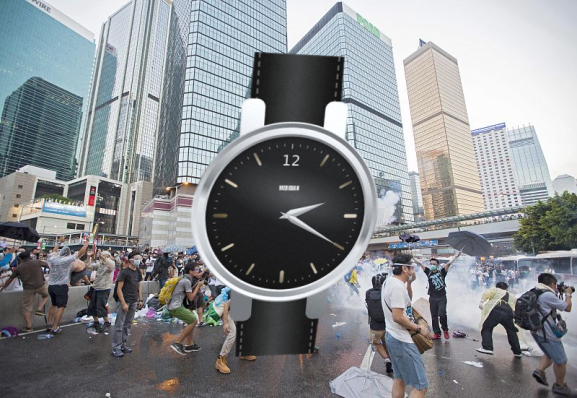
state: 2:20
